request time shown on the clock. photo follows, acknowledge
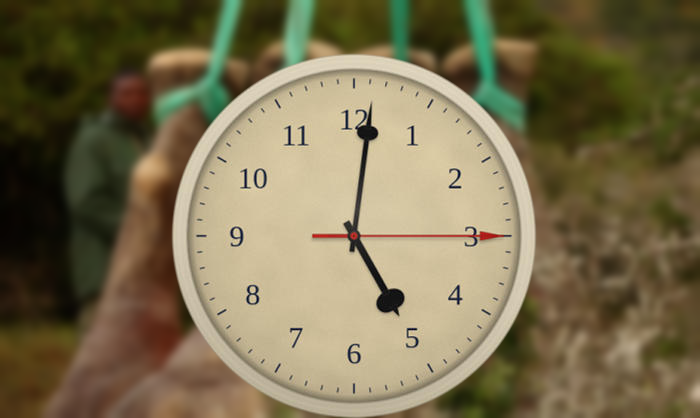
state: 5:01:15
